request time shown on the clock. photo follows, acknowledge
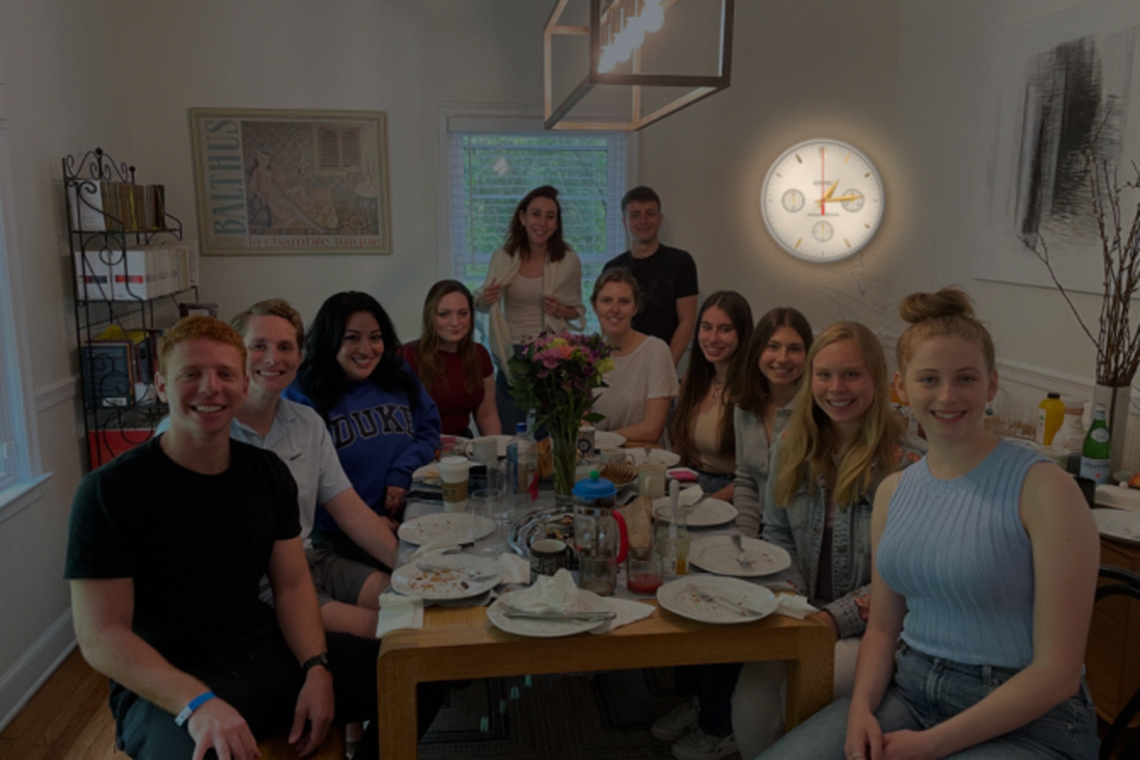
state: 1:14
